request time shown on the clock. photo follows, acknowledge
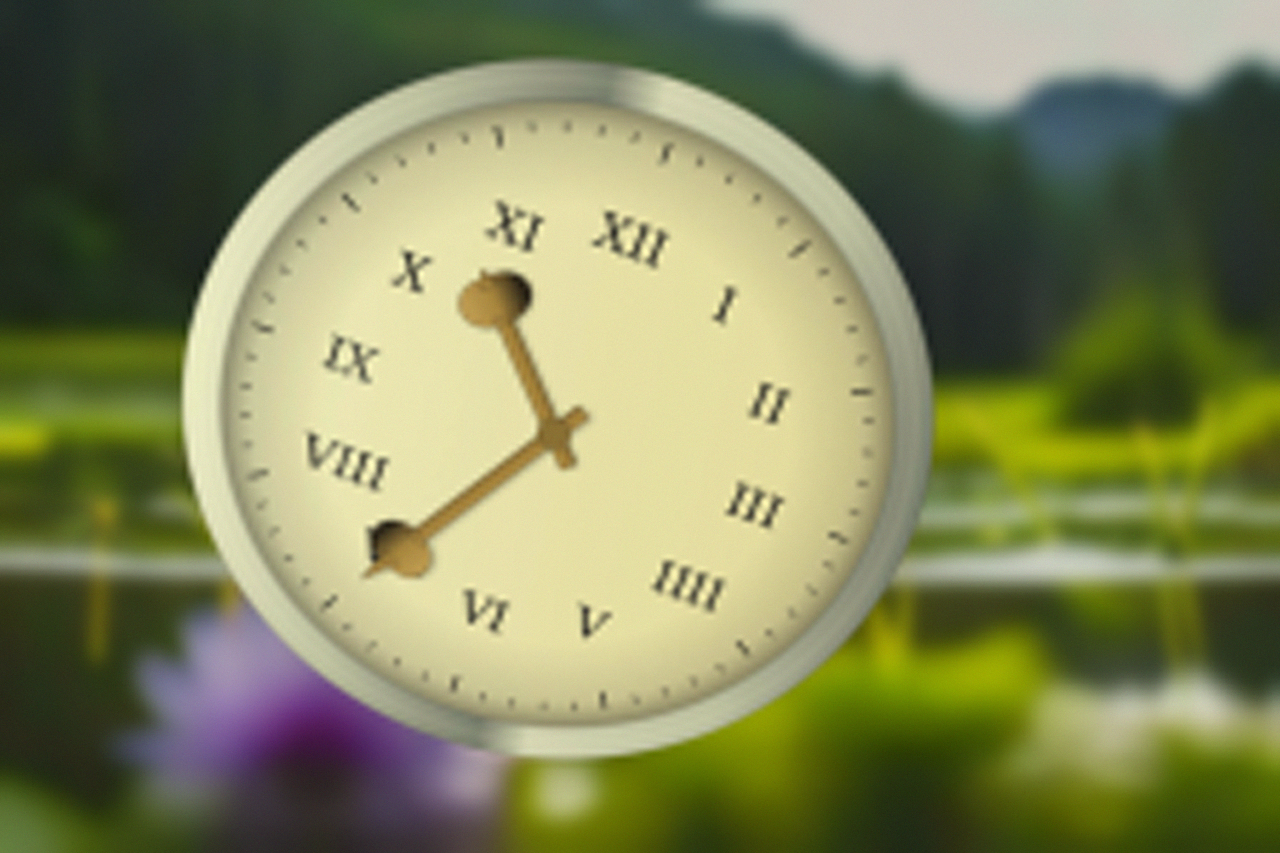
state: 10:35
